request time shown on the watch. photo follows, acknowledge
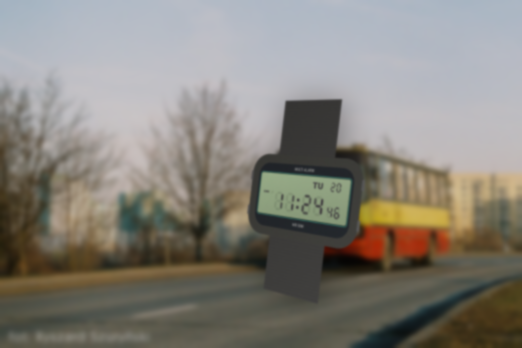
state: 11:24
